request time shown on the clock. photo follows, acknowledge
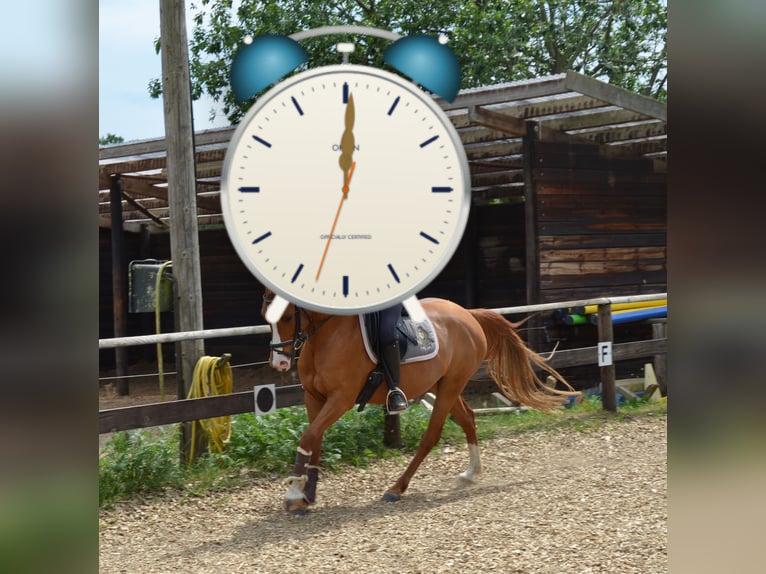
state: 12:00:33
